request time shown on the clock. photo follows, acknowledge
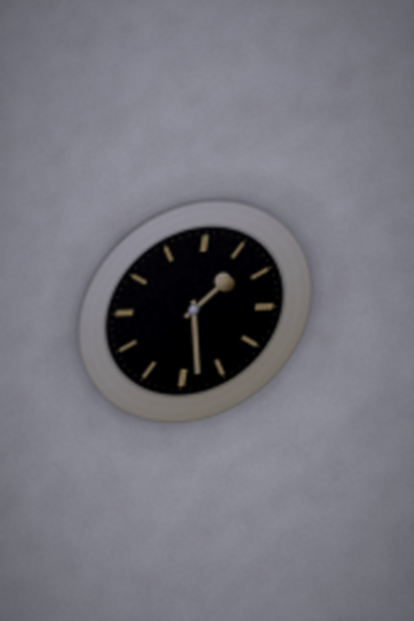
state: 1:28
